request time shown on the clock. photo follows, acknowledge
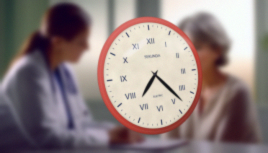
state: 7:23
